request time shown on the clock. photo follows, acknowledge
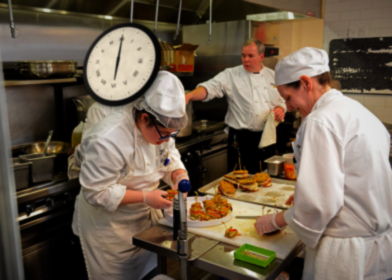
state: 6:00
